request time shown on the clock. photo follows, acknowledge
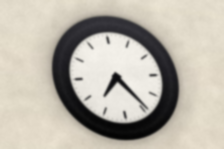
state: 7:24
